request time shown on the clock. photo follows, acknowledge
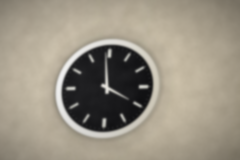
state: 3:59
